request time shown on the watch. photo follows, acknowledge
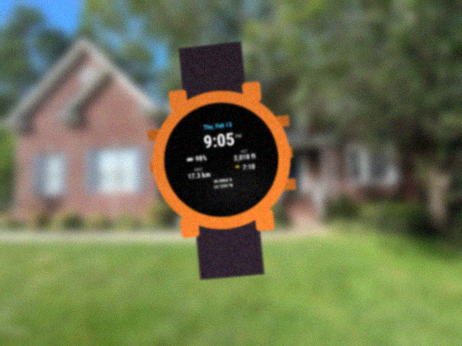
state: 9:05
